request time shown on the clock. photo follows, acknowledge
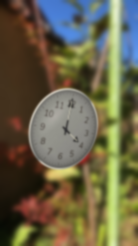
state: 4:00
